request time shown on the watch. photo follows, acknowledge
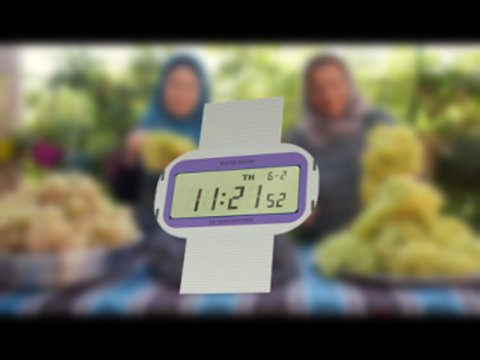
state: 11:21:52
